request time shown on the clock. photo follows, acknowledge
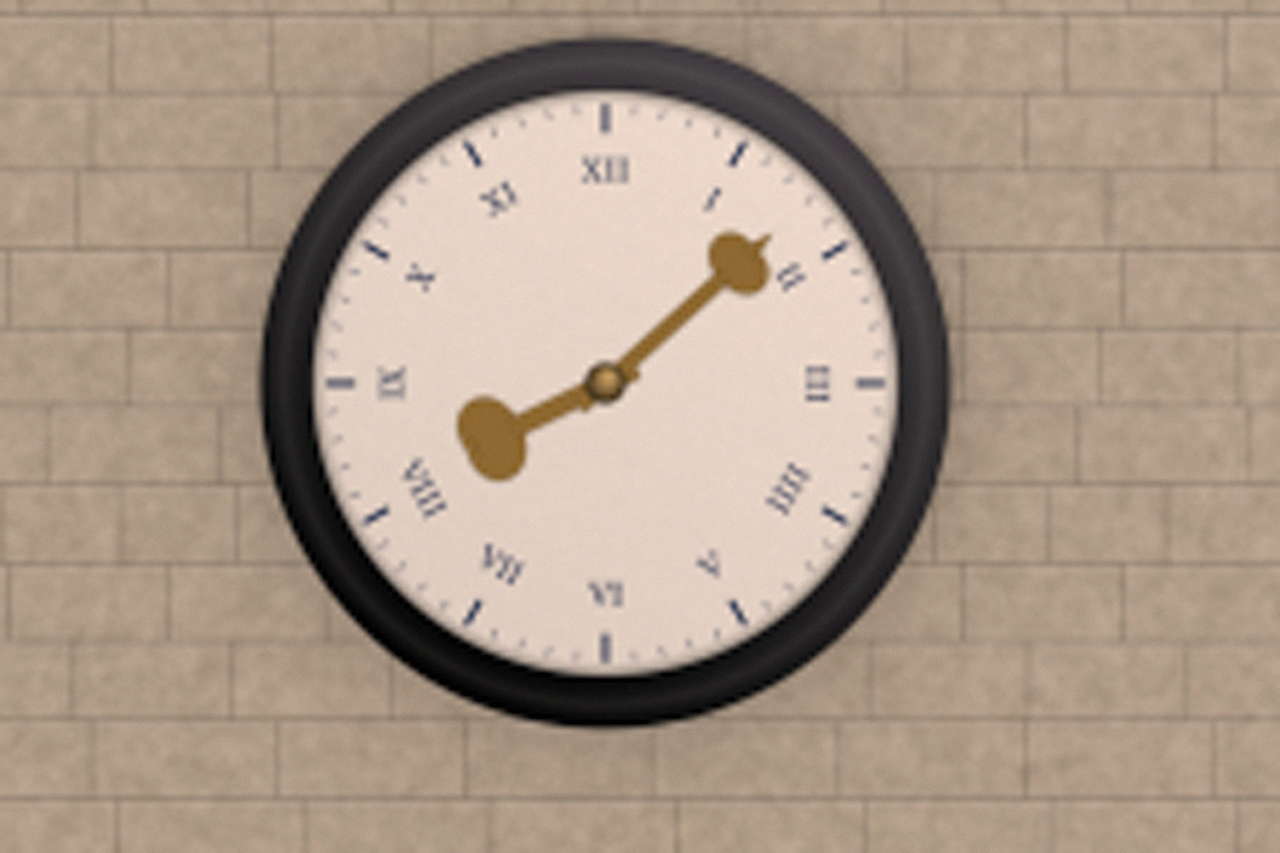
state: 8:08
